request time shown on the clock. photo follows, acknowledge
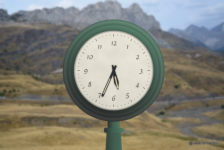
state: 5:34
